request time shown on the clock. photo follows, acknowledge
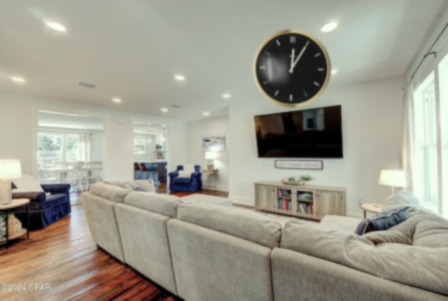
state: 12:05
